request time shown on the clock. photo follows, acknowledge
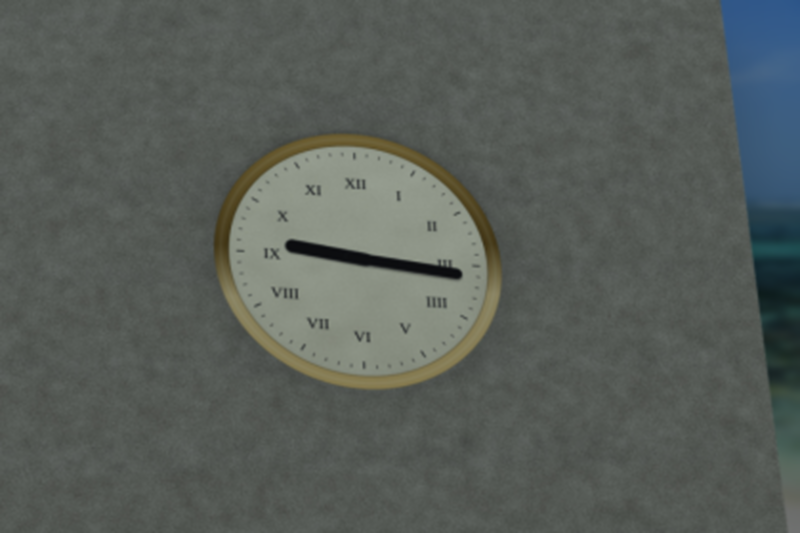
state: 9:16
